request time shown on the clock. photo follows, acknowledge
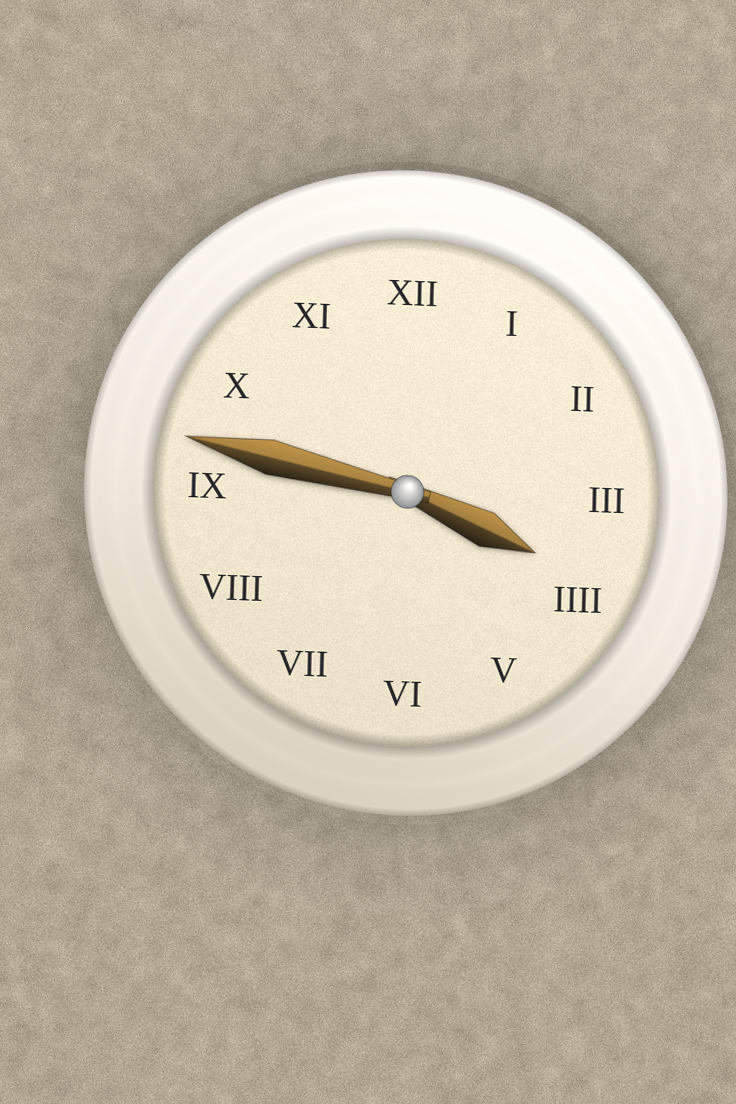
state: 3:47
